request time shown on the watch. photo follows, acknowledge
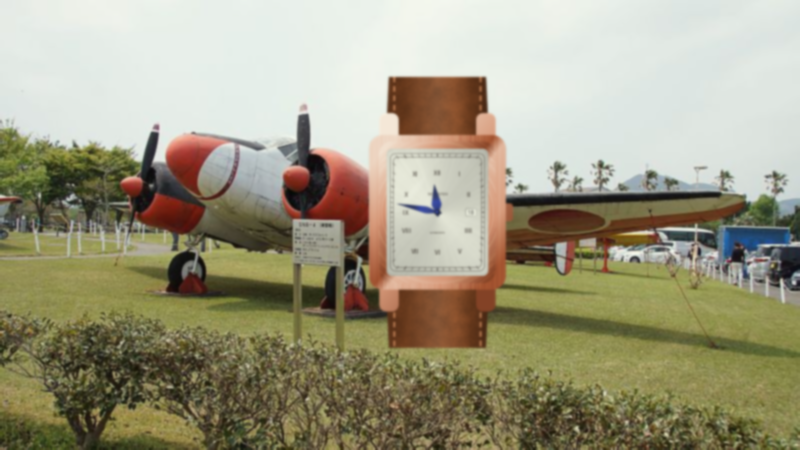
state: 11:47
